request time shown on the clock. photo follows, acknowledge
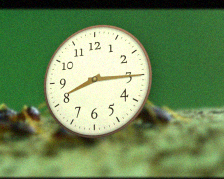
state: 8:15
